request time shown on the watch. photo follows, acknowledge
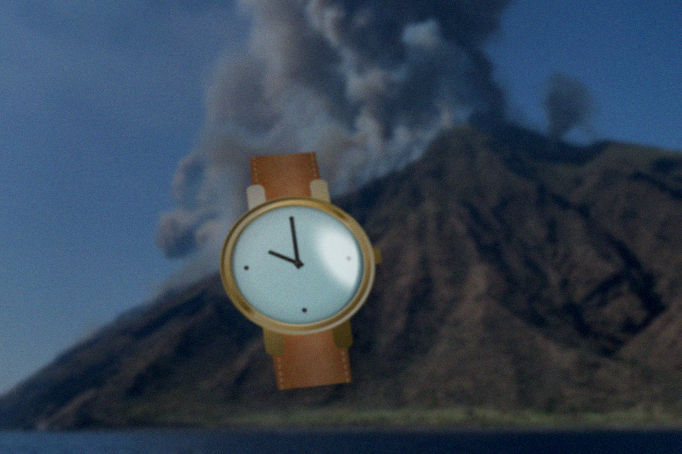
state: 10:00
